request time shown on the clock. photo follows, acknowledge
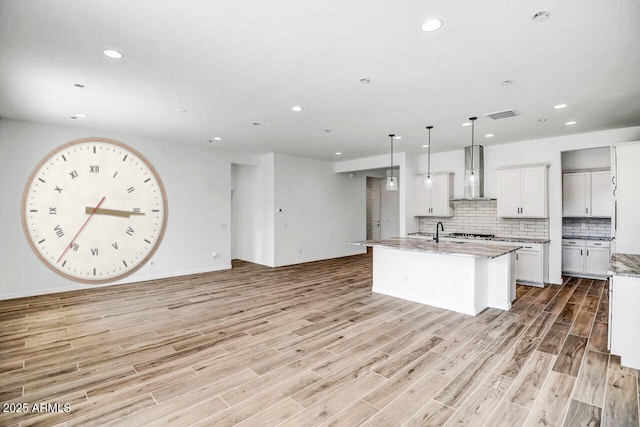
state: 3:15:36
